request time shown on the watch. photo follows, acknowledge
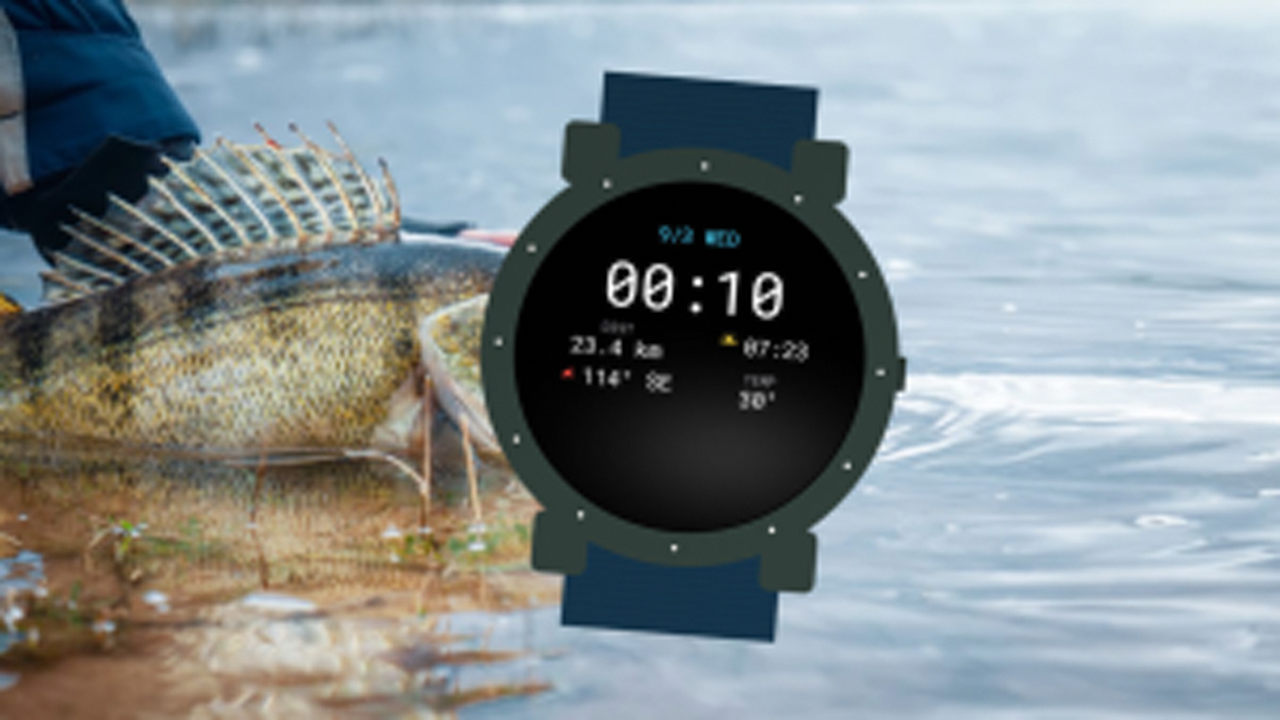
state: 0:10
